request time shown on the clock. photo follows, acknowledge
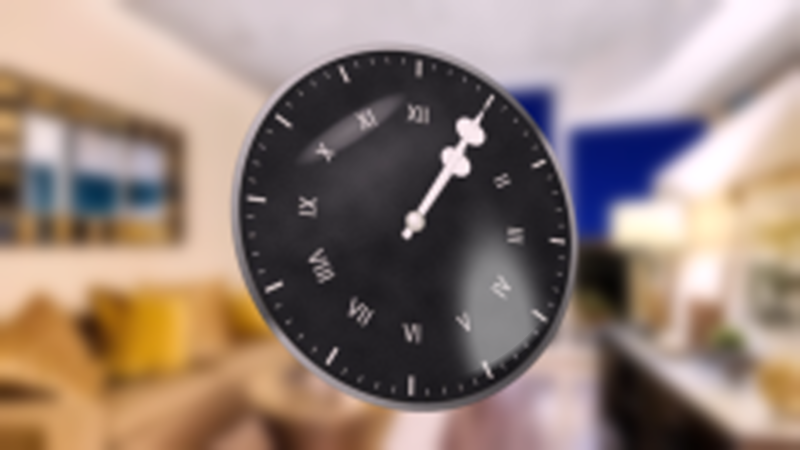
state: 1:05
